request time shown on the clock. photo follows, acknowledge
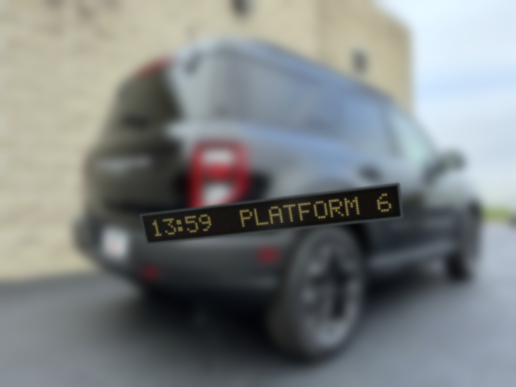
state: 13:59
